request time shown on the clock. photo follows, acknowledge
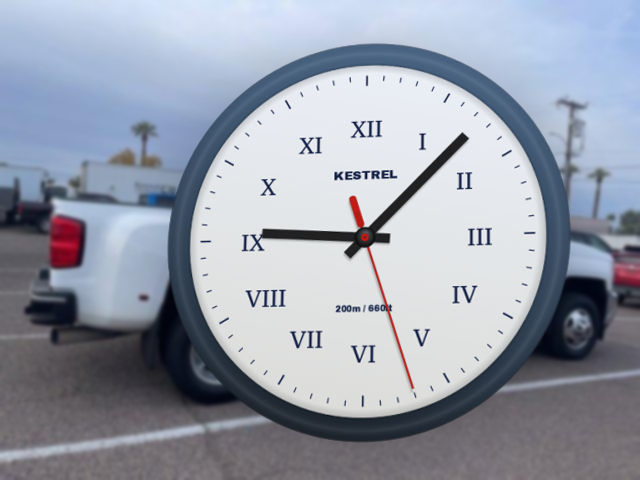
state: 9:07:27
